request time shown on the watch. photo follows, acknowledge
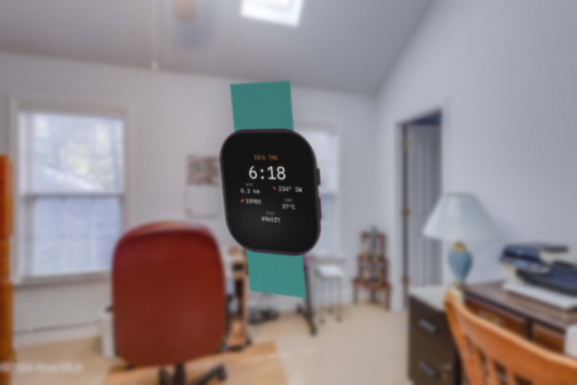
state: 6:18
